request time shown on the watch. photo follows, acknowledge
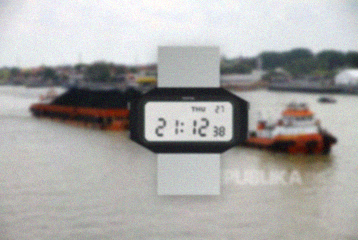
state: 21:12
